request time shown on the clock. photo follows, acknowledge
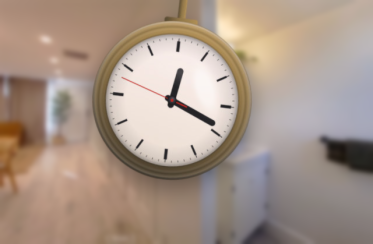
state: 12:18:48
